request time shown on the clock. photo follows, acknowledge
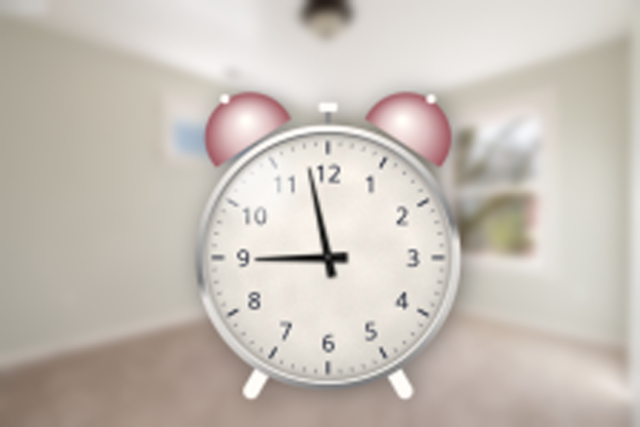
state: 8:58
